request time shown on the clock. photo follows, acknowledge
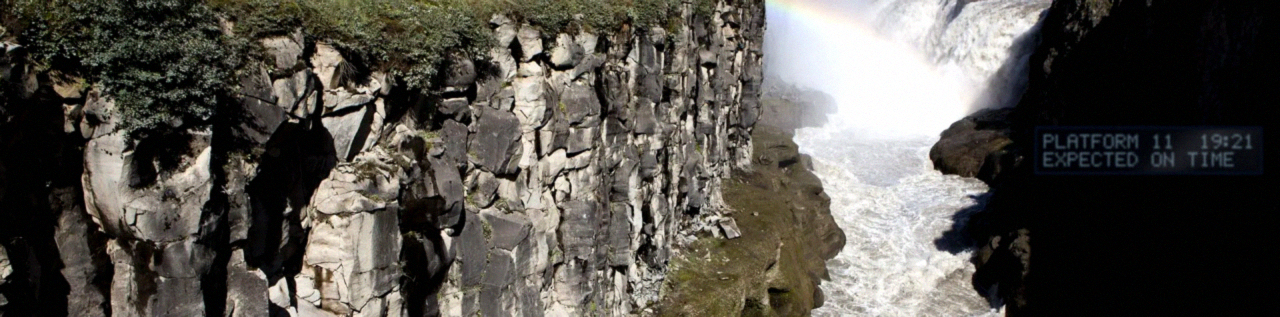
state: 19:21
